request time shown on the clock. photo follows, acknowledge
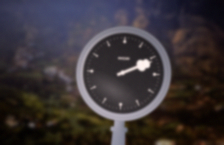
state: 2:11
